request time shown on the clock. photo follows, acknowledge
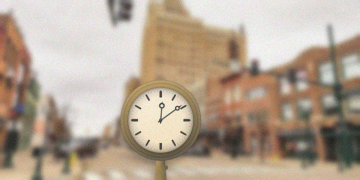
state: 12:09
